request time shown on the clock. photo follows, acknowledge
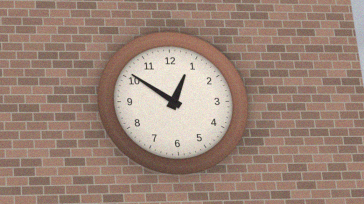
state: 12:51
